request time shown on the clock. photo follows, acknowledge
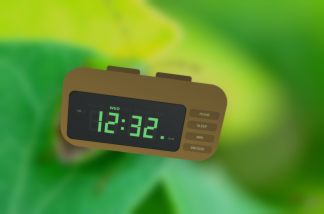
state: 12:32
